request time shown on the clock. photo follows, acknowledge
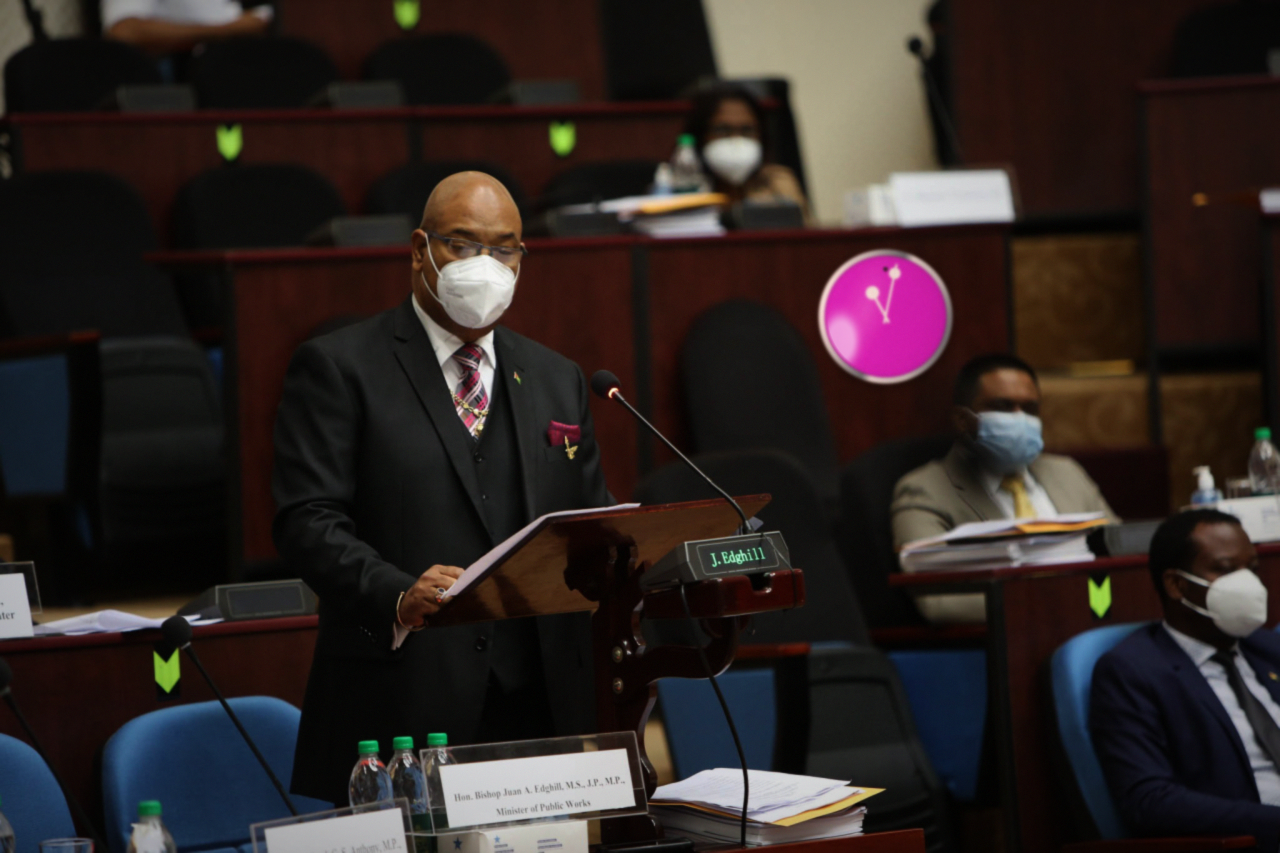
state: 11:02
